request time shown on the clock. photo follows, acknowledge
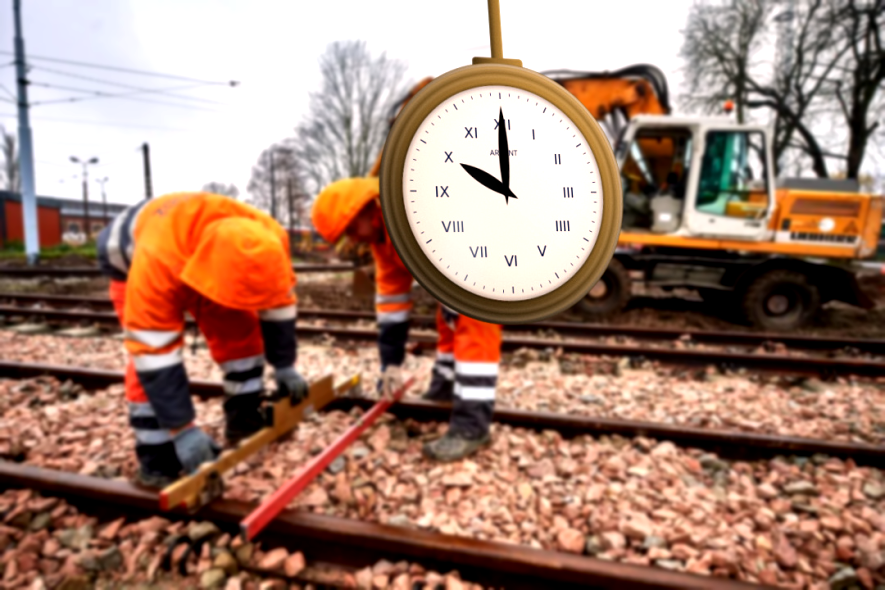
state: 10:00
